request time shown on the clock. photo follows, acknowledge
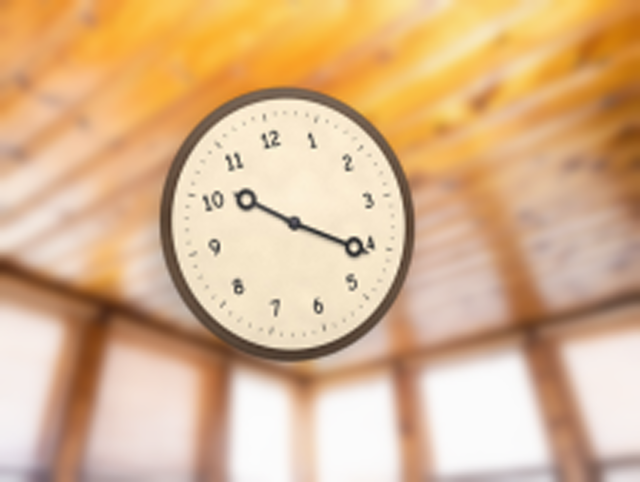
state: 10:21
